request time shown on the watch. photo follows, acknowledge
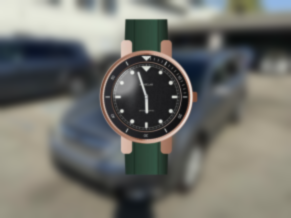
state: 5:57
